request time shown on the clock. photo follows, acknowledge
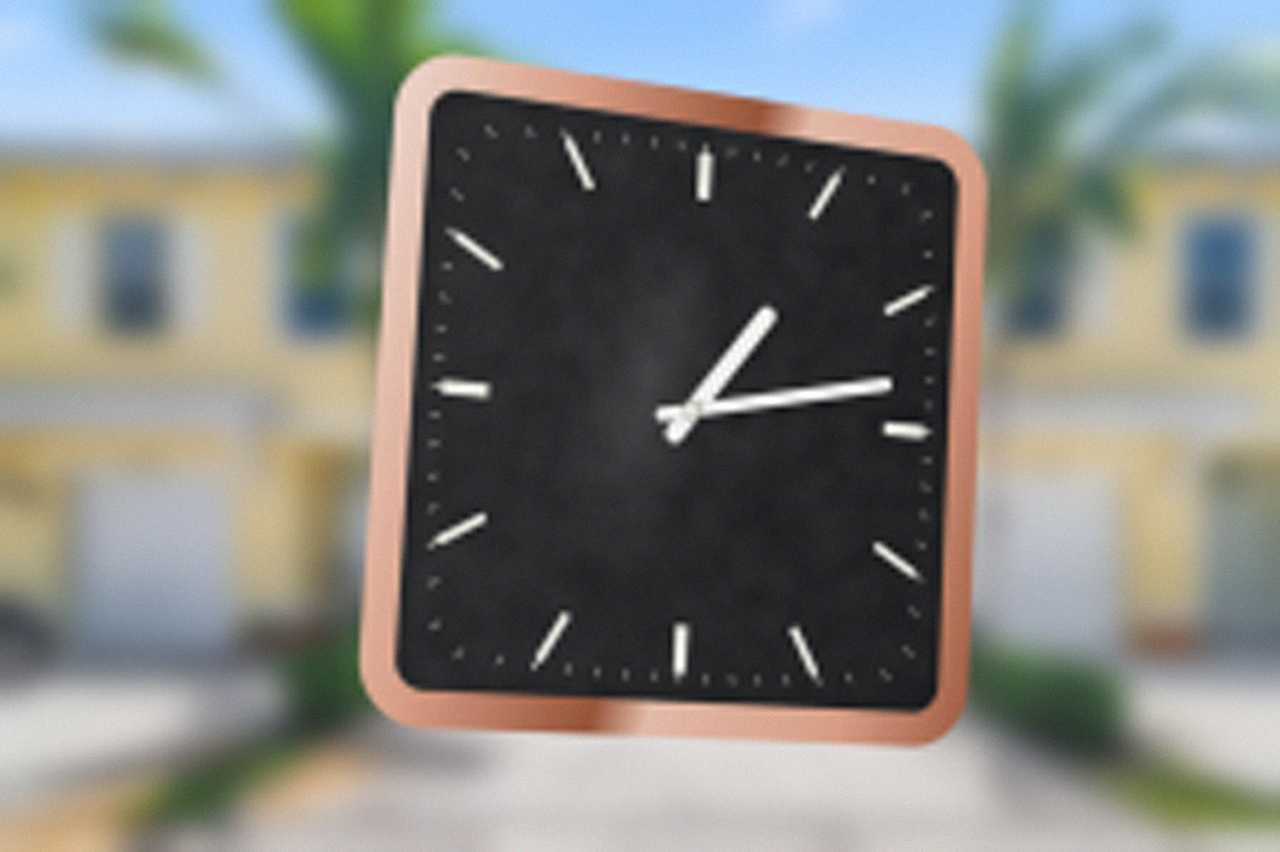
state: 1:13
